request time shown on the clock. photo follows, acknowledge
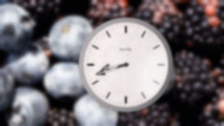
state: 8:42
